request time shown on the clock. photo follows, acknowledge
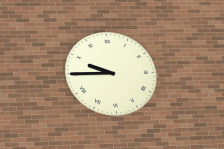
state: 9:45
